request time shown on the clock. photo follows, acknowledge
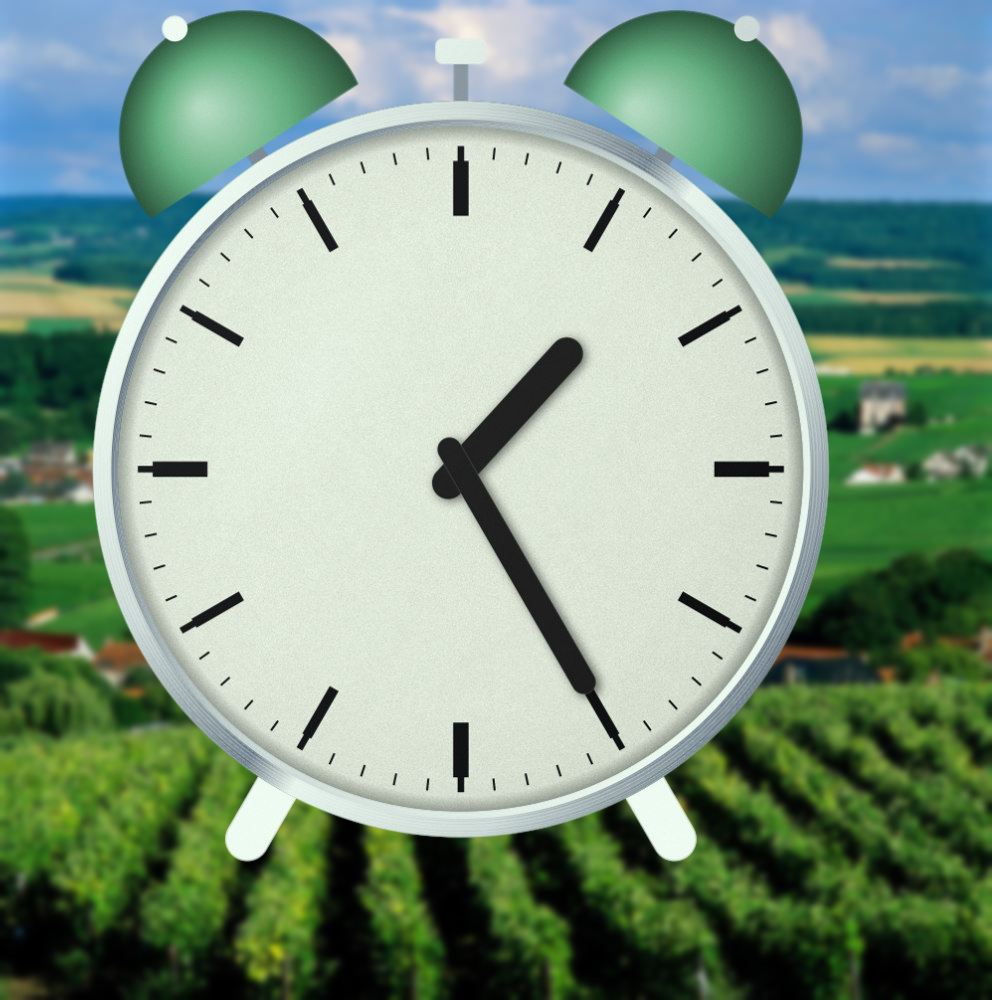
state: 1:25
